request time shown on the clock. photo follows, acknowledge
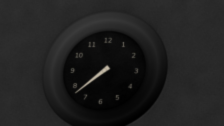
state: 7:38
